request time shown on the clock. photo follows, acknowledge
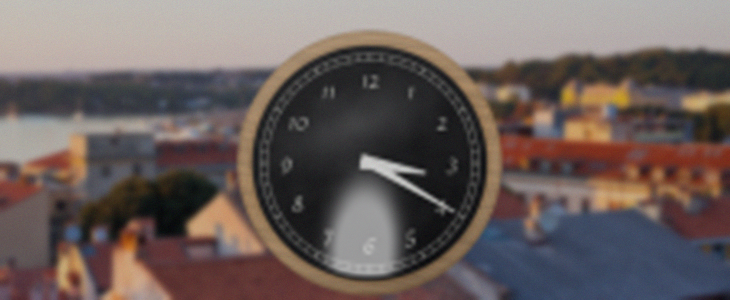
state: 3:20
